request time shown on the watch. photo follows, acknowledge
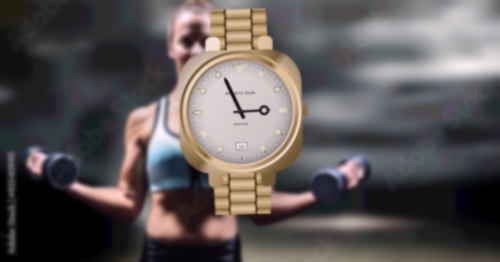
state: 2:56
